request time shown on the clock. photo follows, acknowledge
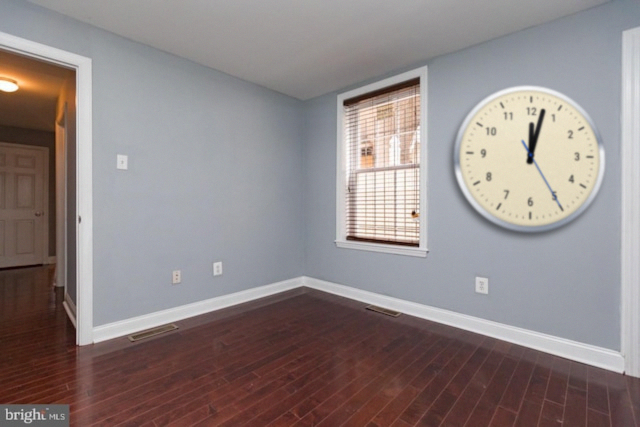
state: 12:02:25
